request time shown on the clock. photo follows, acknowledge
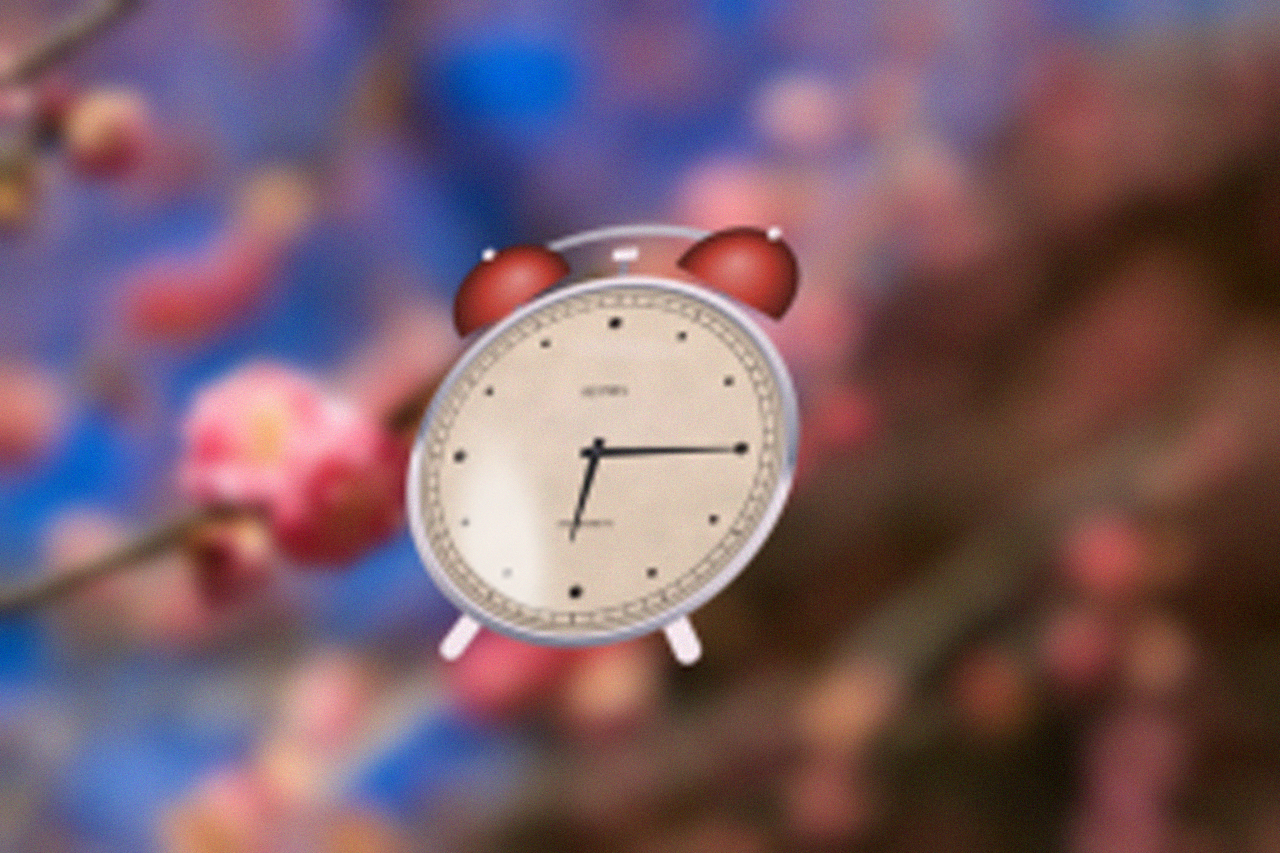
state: 6:15
